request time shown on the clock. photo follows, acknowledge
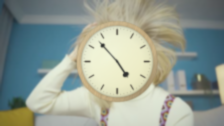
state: 4:53
